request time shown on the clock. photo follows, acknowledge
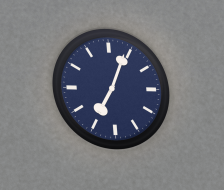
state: 7:04
